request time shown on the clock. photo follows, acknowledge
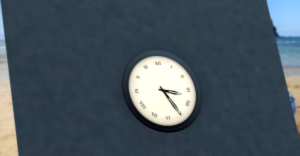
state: 3:25
